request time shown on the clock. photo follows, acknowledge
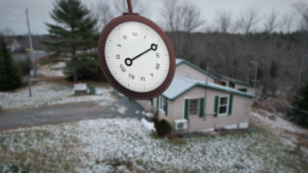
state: 8:11
